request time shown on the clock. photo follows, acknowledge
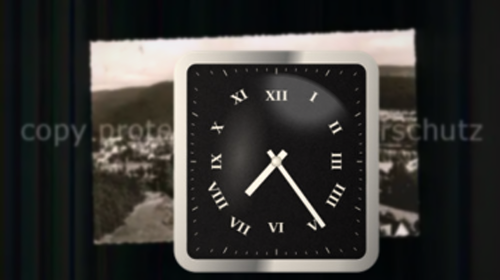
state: 7:24
